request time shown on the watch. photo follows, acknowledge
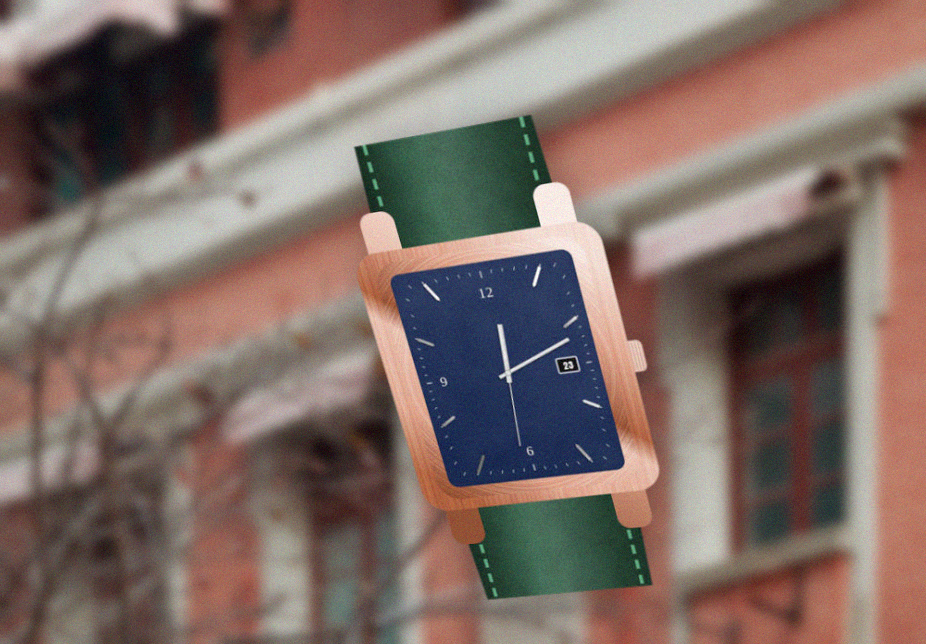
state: 12:11:31
